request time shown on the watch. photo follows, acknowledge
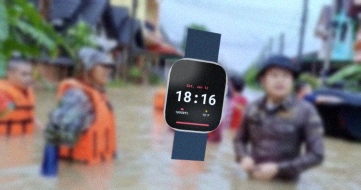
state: 18:16
